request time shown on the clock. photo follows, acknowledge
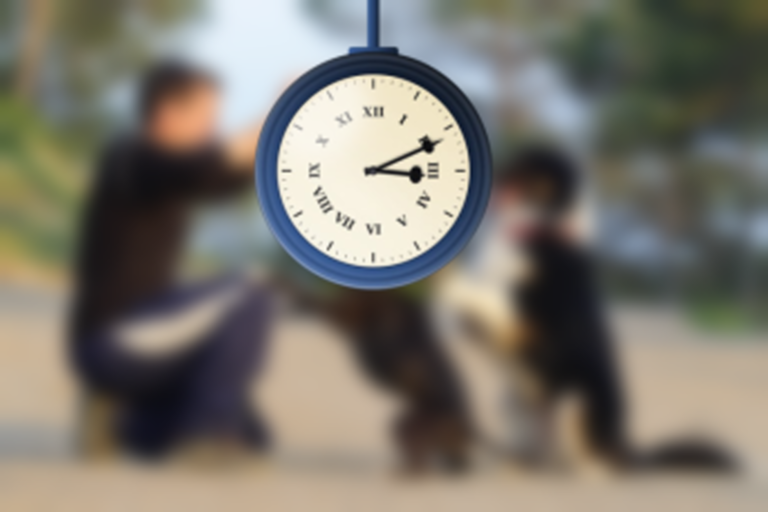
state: 3:11
